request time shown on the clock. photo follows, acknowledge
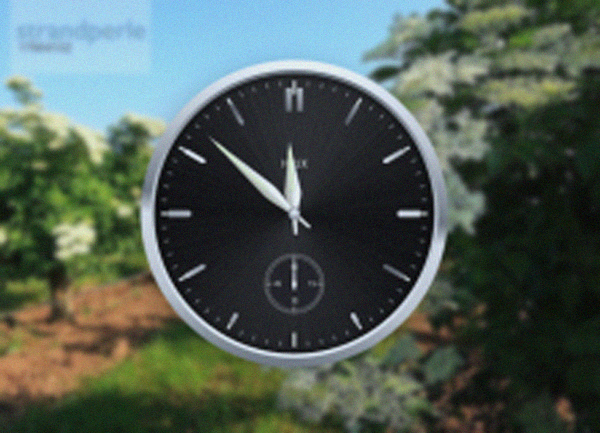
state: 11:52
